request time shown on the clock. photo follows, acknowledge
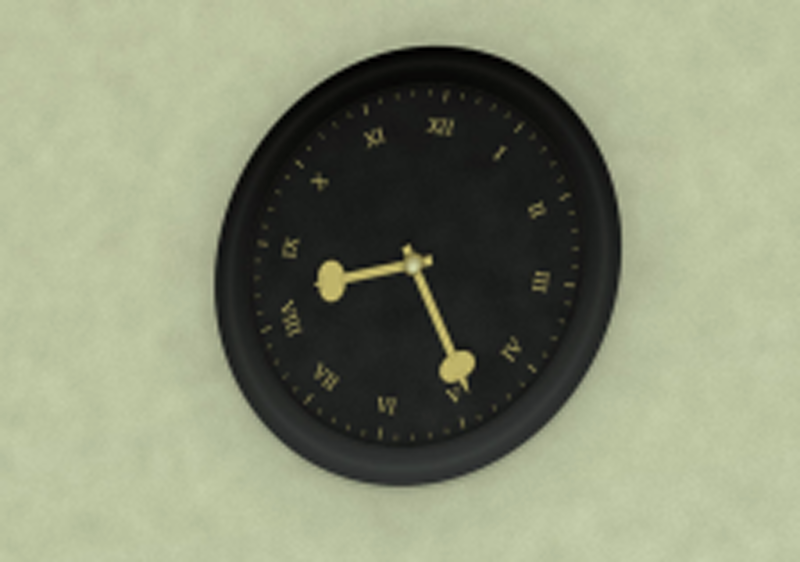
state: 8:24
